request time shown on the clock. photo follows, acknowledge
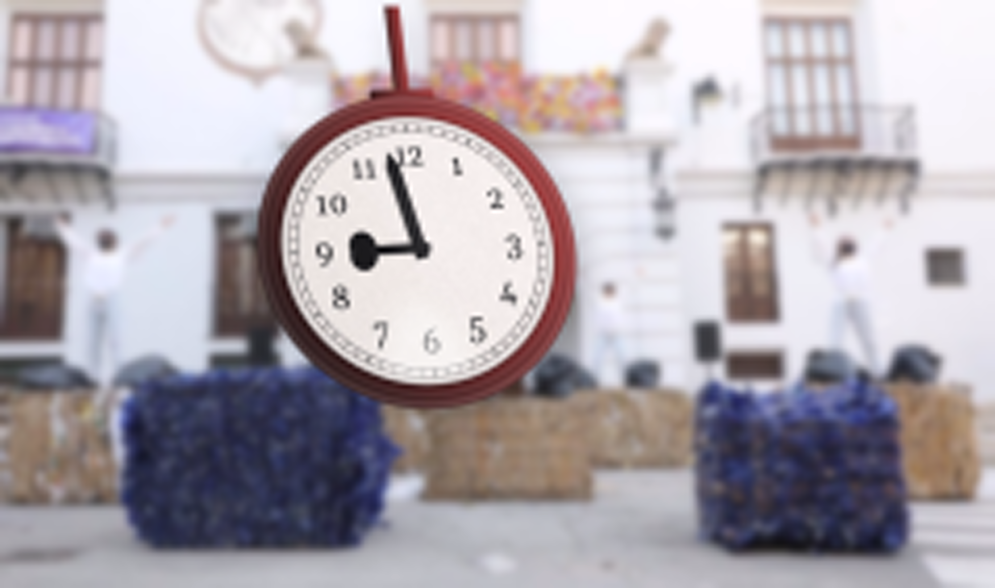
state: 8:58
